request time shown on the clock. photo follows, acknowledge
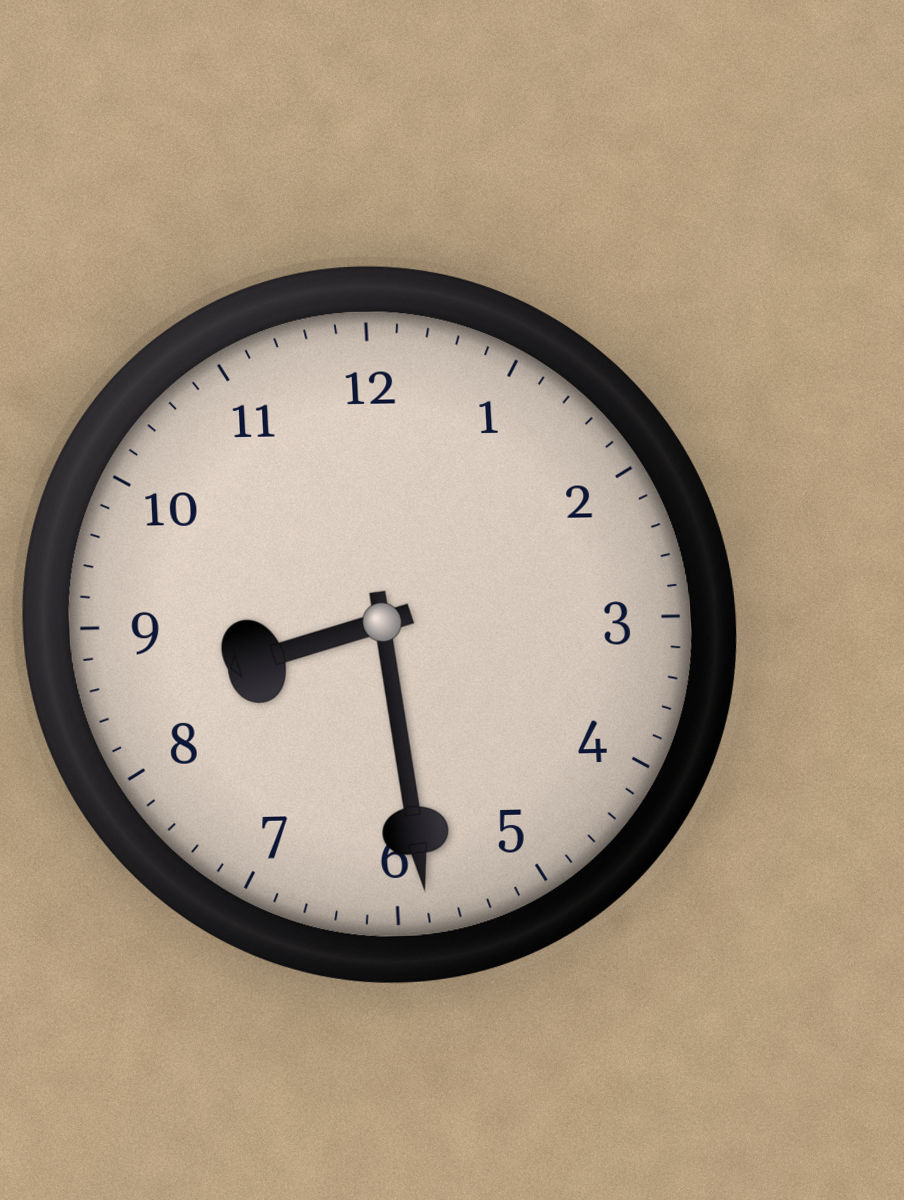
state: 8:29
